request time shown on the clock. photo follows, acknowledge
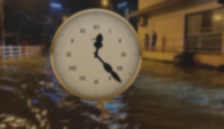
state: 12:23
